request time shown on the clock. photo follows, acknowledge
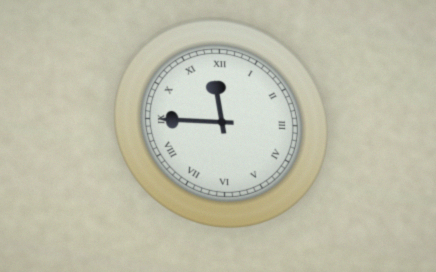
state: 11:45
